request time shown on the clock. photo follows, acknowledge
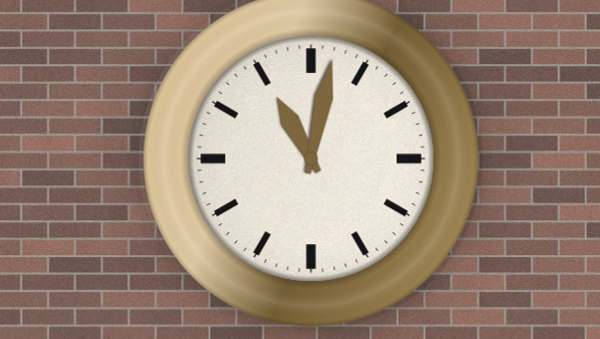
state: 11:02
